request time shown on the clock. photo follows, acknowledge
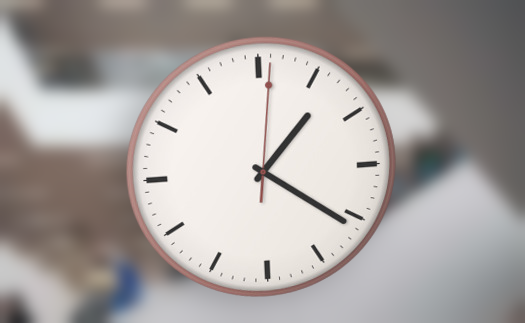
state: 1:21:01
